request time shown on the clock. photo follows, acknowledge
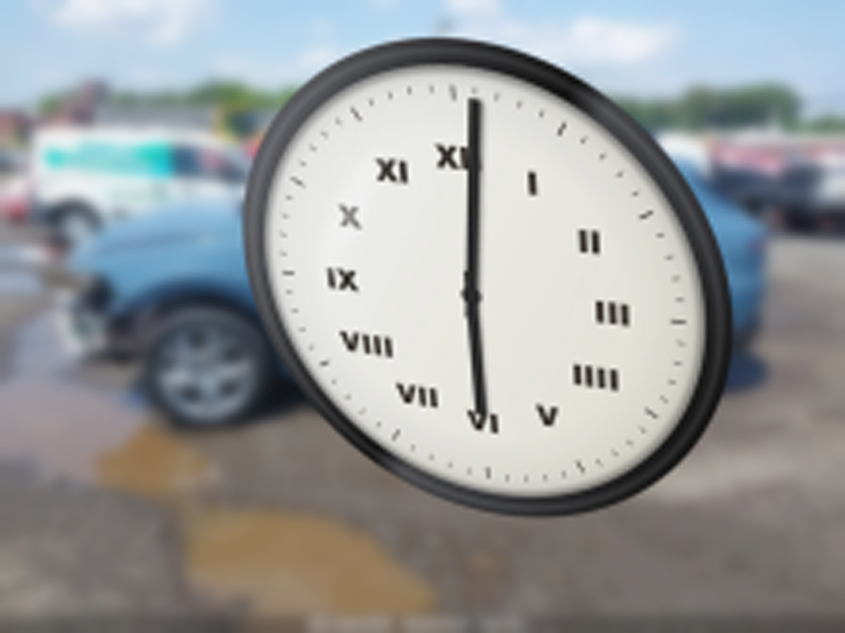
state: 6:01
